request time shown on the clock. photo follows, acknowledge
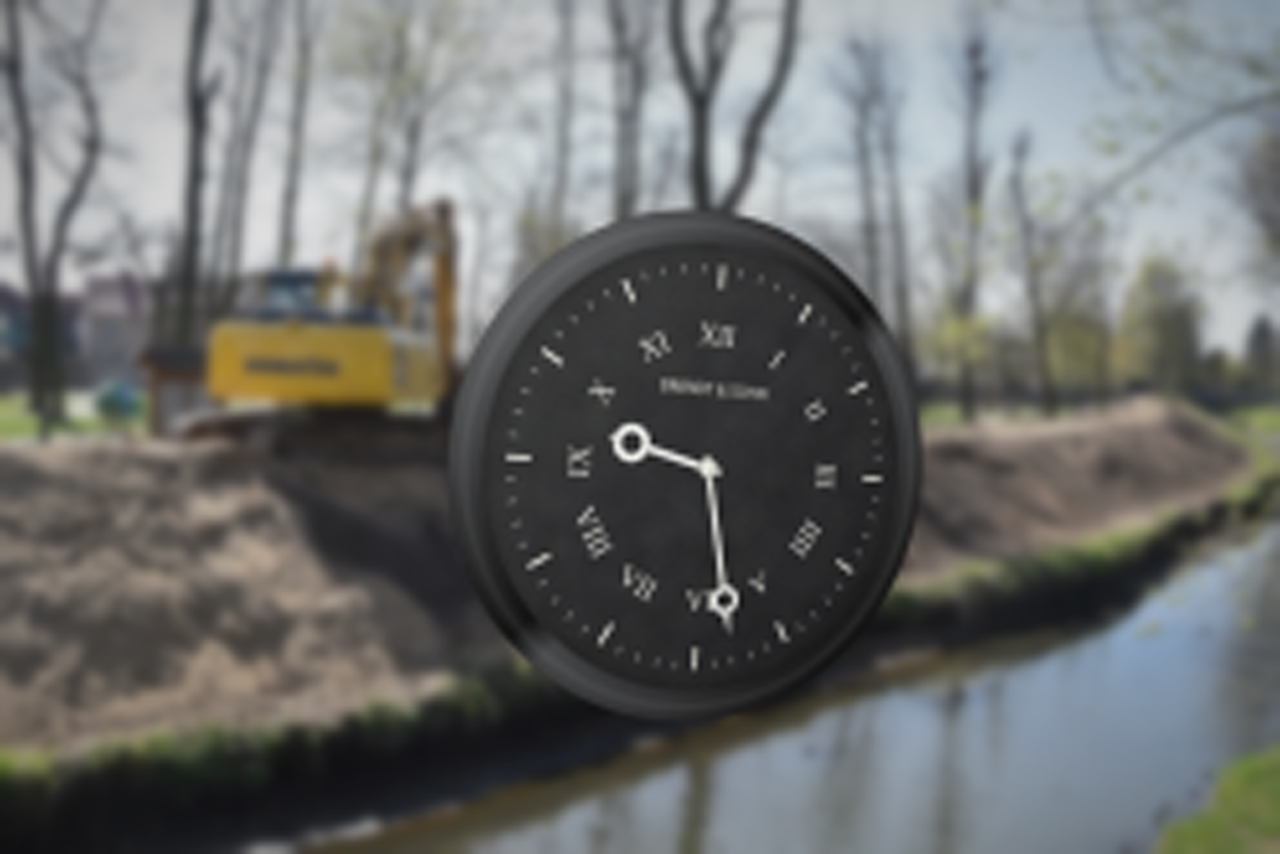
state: 9:28
